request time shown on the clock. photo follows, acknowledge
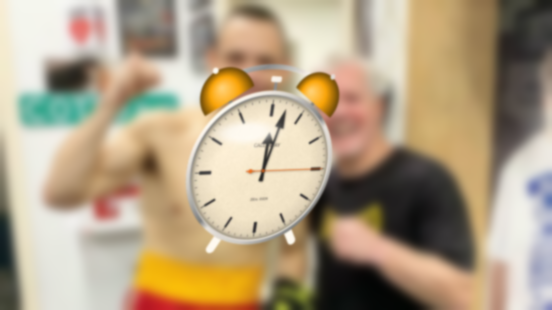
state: 12:02:15
